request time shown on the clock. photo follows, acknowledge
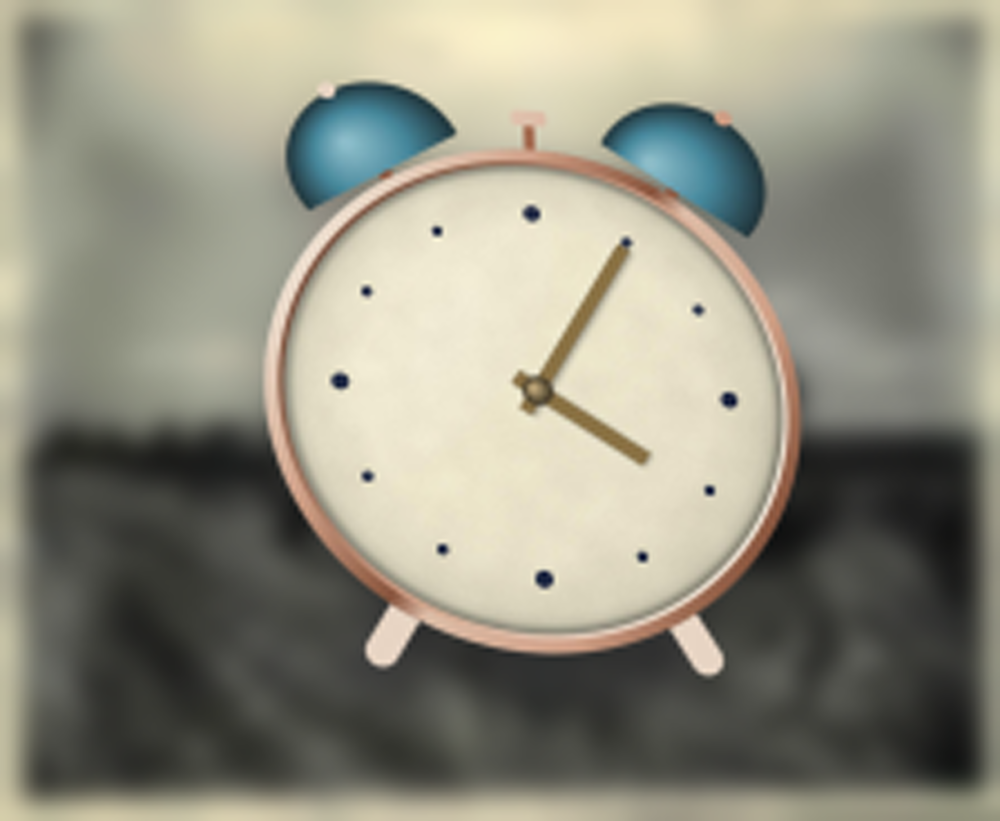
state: 4:05
